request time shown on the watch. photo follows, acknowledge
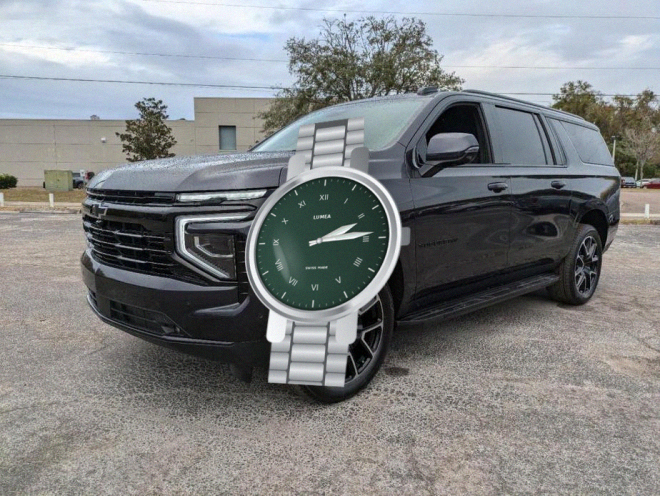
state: 2:14
